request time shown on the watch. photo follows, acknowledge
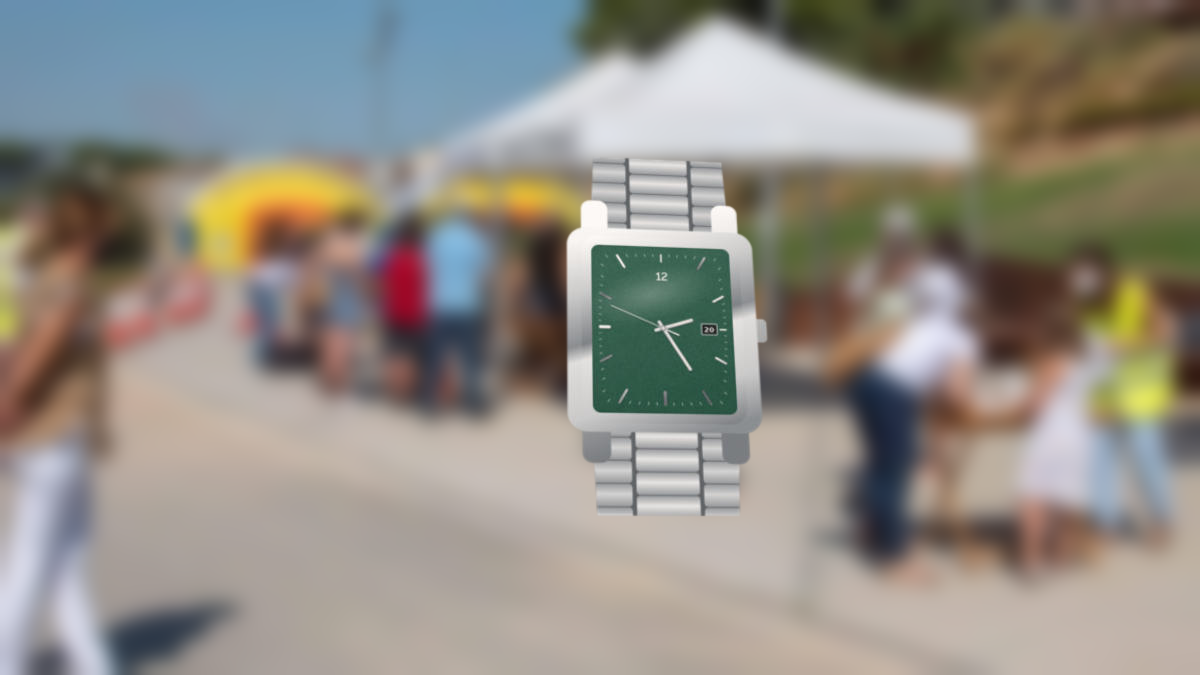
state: 2:24:49
